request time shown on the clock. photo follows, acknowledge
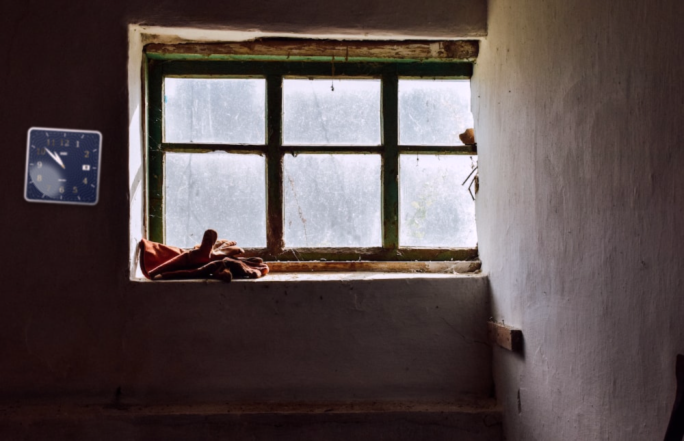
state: 10:52
